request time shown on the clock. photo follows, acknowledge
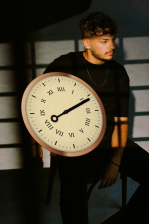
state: 8:11
